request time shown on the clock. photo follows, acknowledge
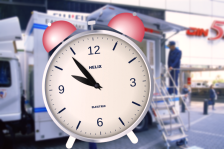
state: 9:54
